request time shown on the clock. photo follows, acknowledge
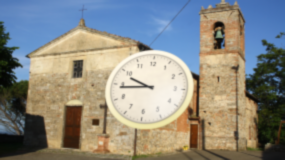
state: 9:44
